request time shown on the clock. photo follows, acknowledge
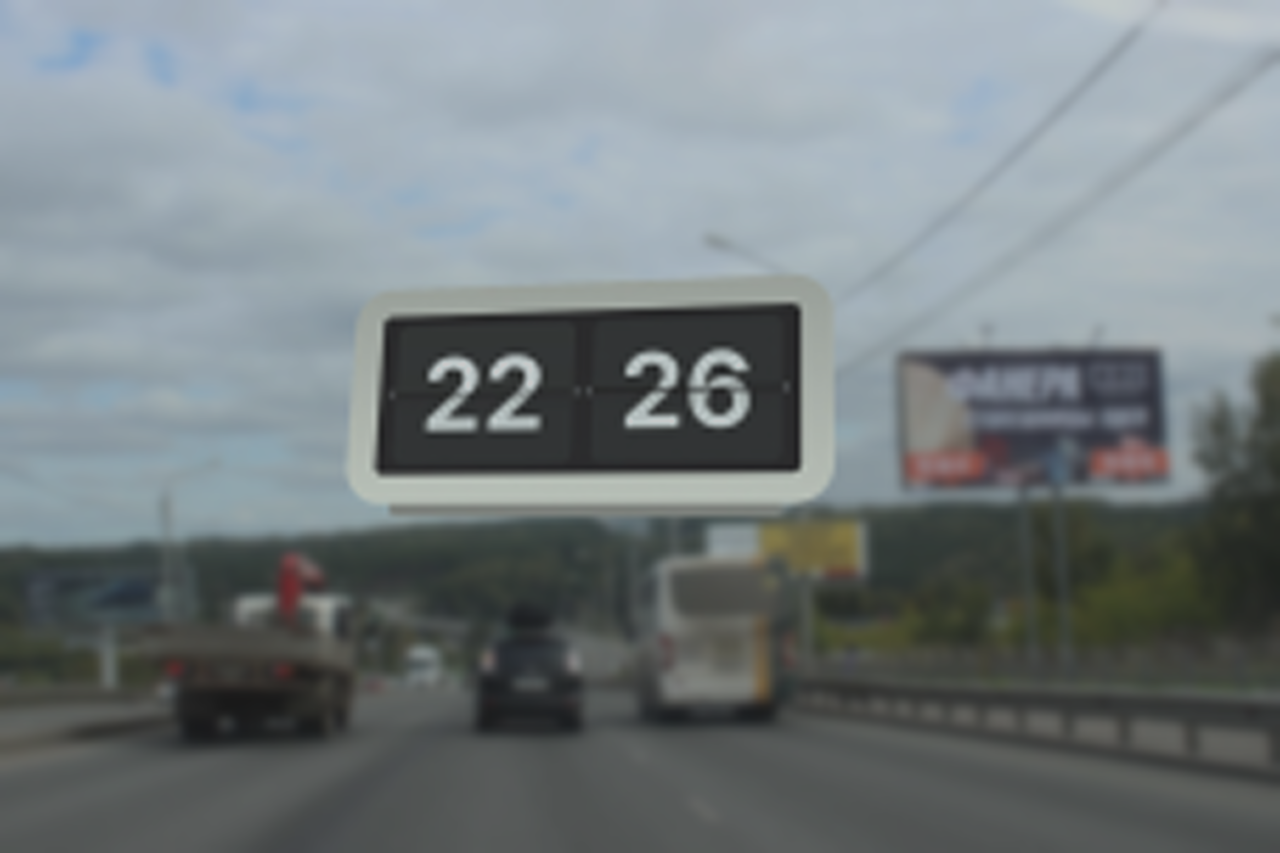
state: 22:26
